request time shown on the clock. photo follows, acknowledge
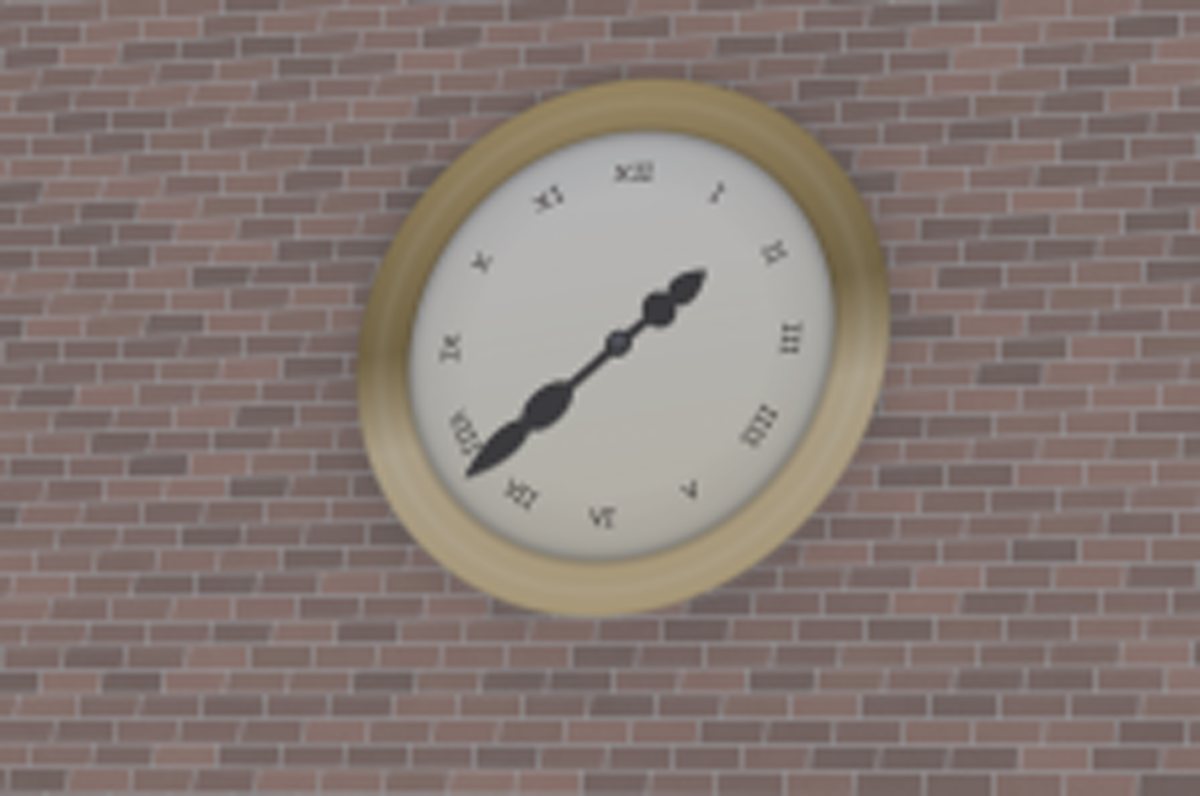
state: 1:38
